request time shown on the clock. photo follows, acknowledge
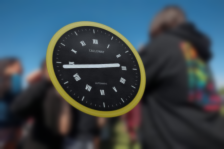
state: 2:44
